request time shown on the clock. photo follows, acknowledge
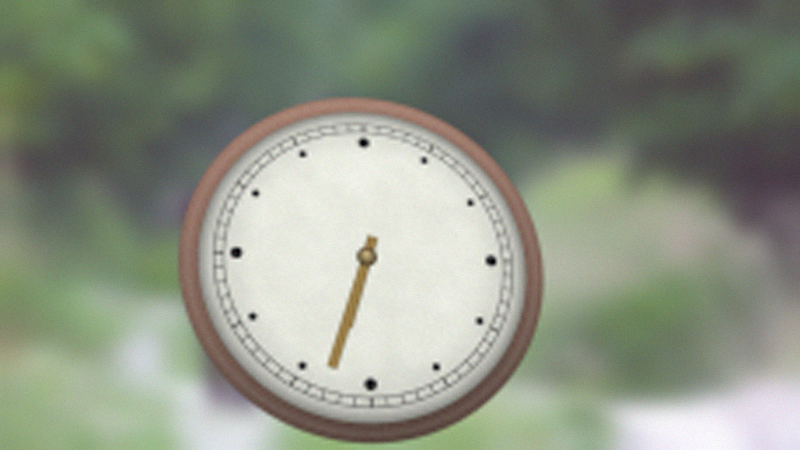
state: 6:33
